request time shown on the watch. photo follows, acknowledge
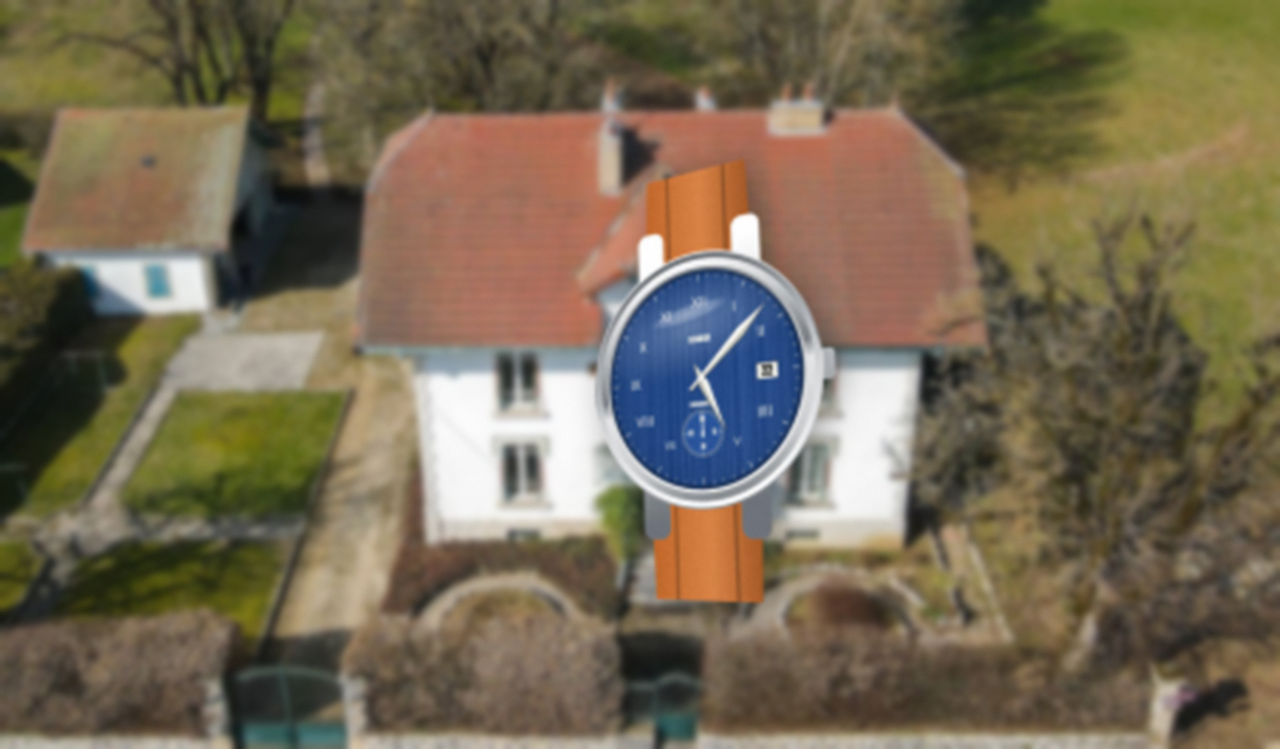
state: 5:08
